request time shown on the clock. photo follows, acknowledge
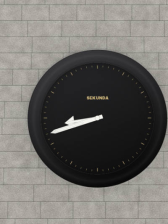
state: 8:42
